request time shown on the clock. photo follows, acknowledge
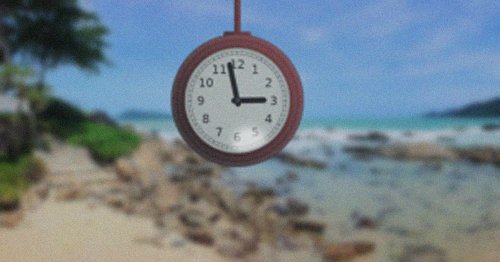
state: 2:58
